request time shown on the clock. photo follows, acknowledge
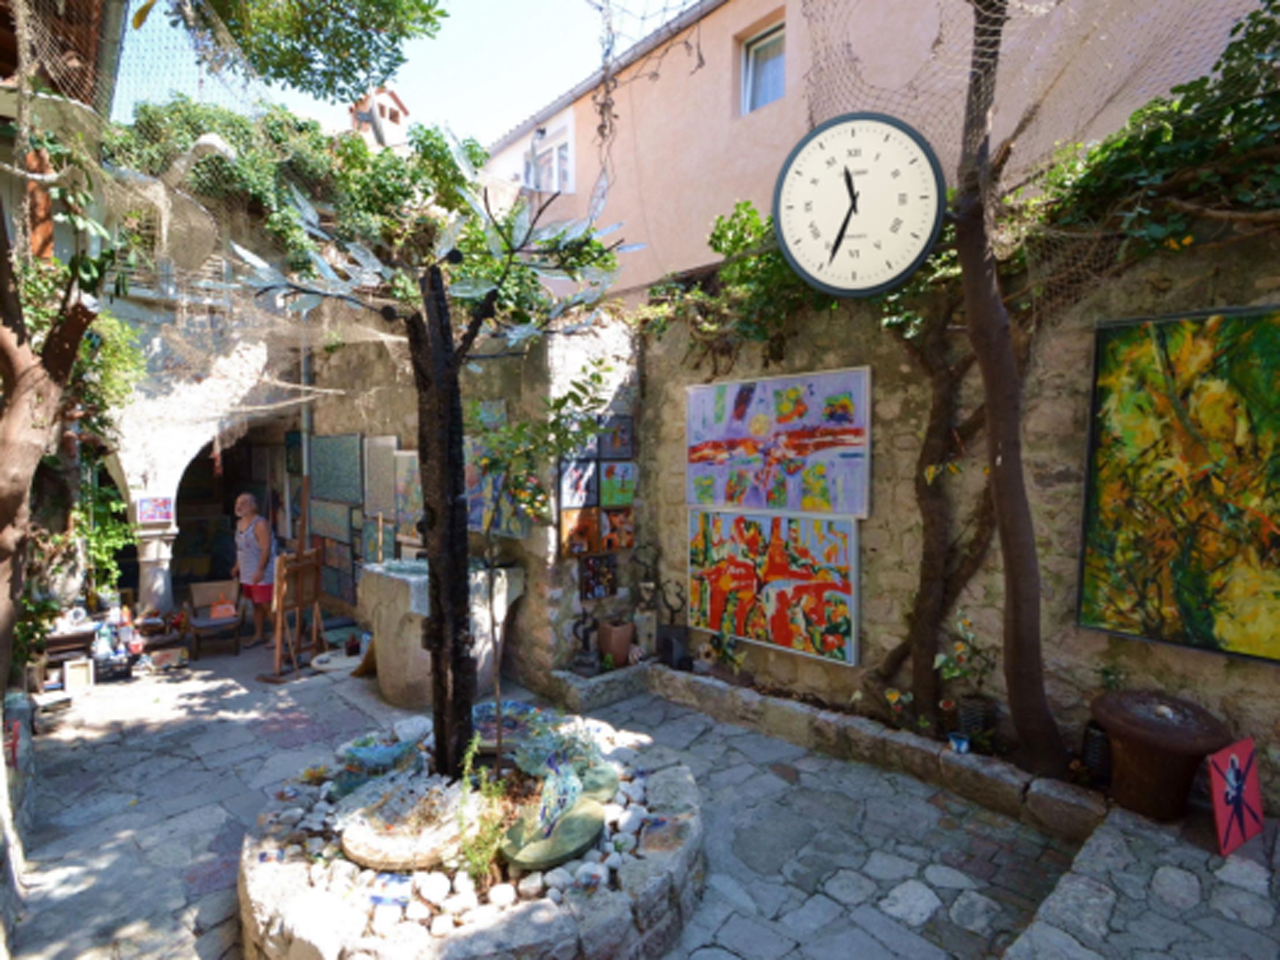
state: 11:34
